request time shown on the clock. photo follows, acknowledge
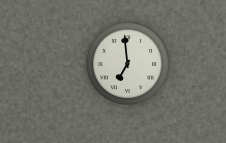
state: 6:59
